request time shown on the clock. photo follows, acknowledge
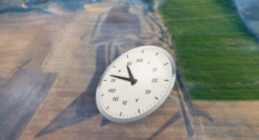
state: 10:47
